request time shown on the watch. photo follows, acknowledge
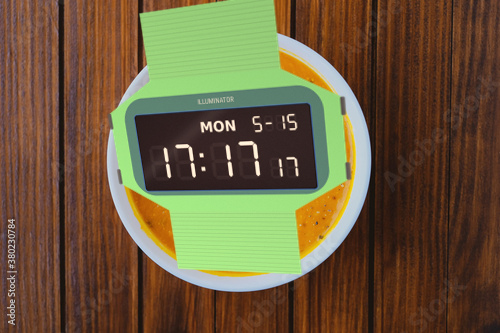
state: 17:17:17
